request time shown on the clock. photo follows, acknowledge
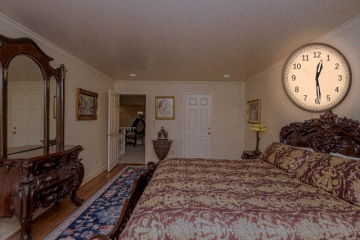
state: 12:29
